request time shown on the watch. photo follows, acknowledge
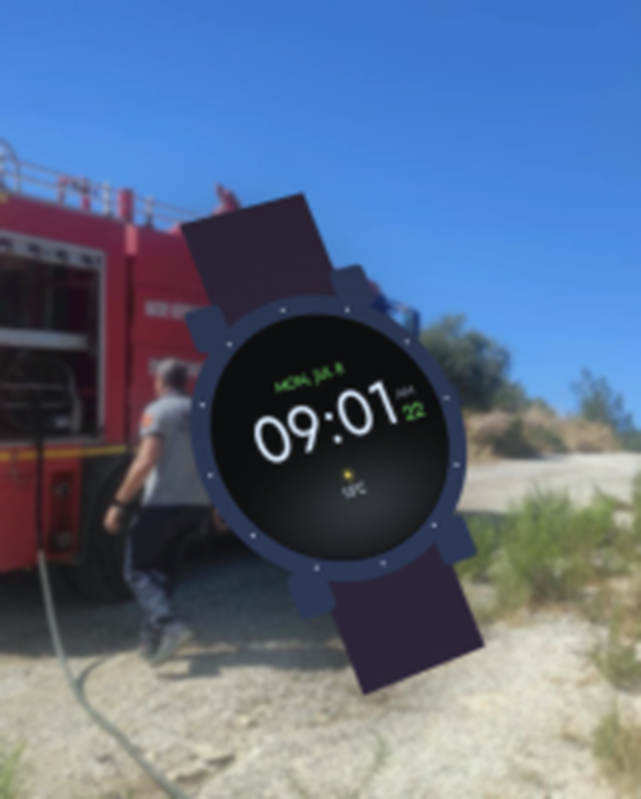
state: 9:01
